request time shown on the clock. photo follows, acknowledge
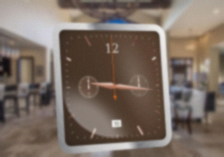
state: 9:16
